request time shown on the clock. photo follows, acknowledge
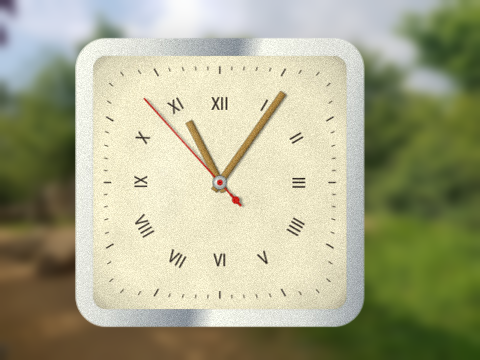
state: 11:05:53
